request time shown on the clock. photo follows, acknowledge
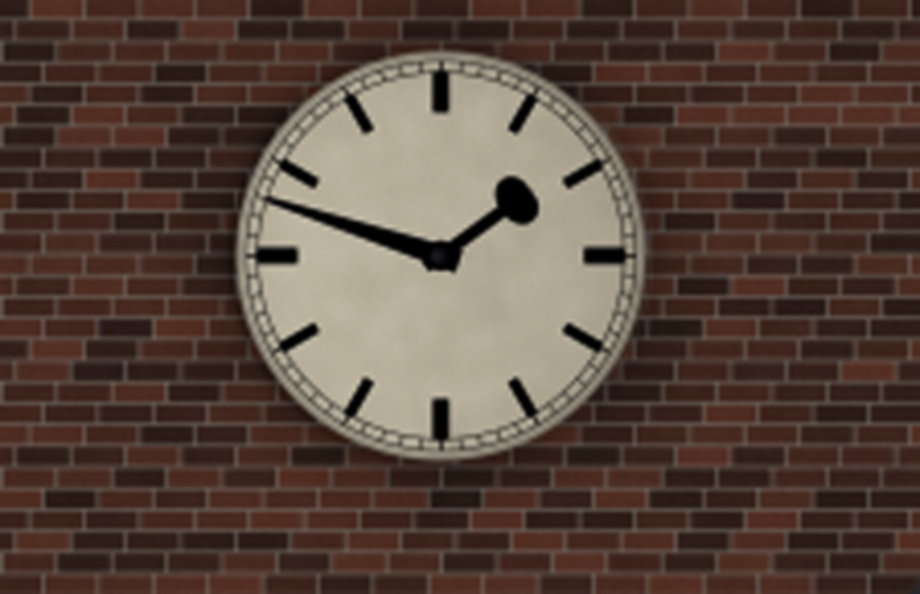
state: 1:48
